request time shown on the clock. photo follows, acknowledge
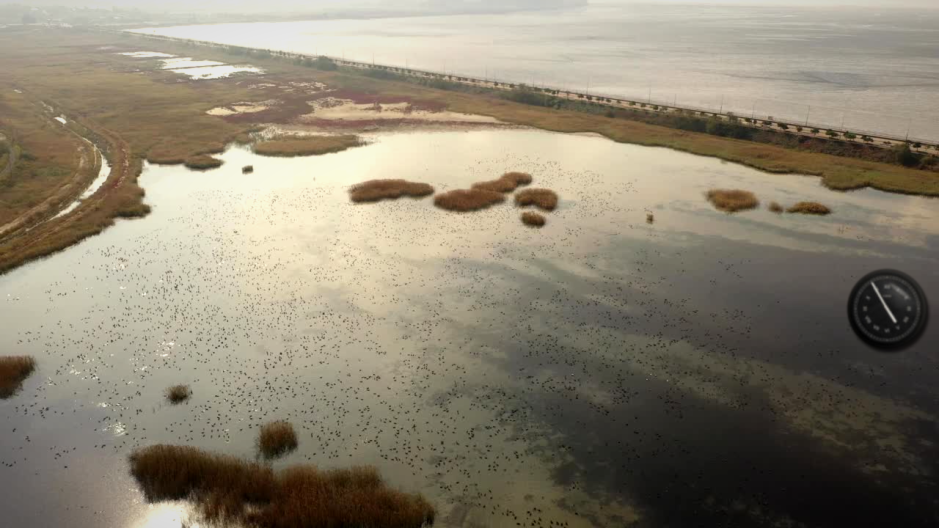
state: 4:55
